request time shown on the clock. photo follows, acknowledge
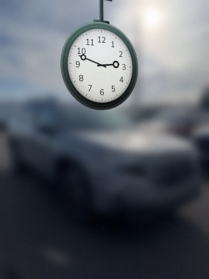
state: 2:48
